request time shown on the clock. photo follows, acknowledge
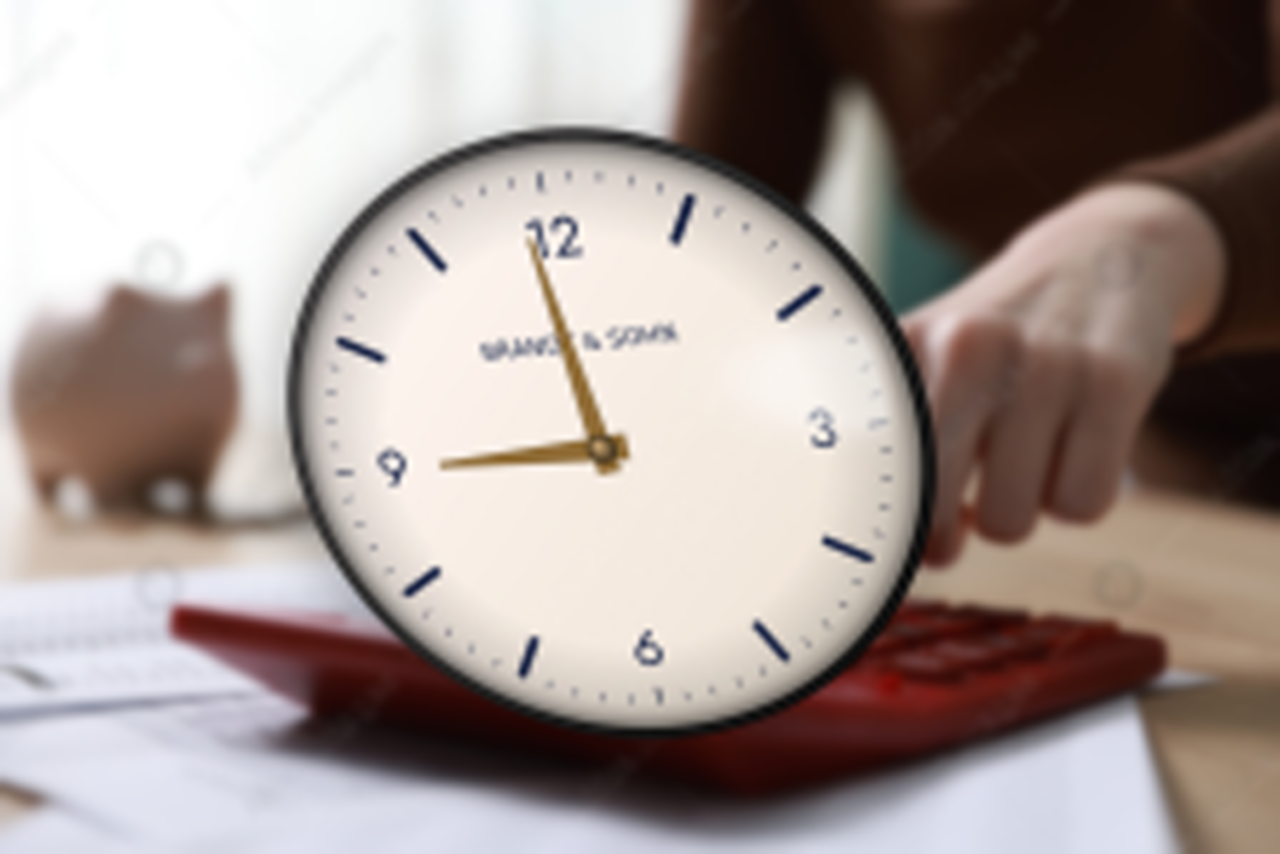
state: 8:59
